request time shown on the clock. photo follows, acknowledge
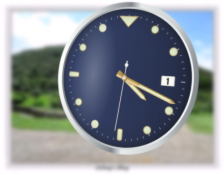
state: 4:18:31
